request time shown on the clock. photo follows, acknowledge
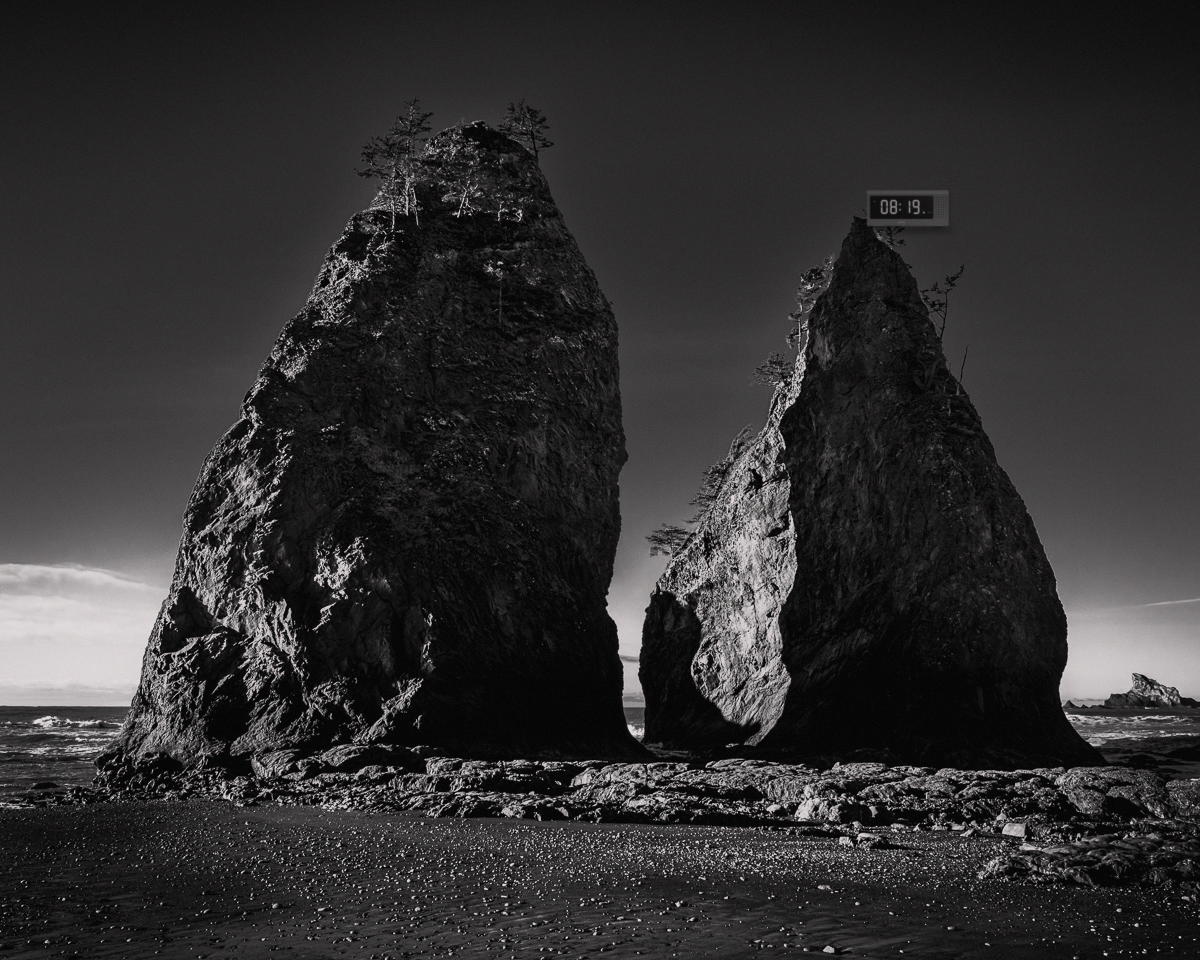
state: 8:19
